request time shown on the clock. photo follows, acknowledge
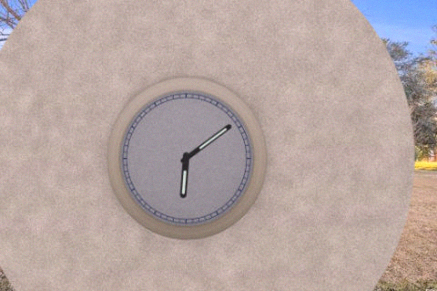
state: 6:09
